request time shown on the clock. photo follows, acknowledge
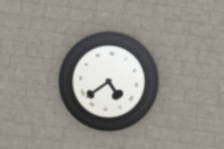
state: 4:38
